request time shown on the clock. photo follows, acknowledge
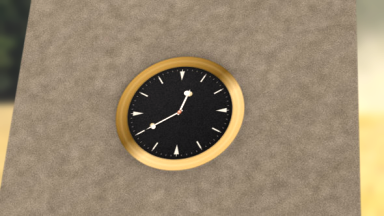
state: 12:40
